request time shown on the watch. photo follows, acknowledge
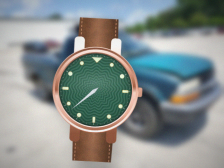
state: 7:38
